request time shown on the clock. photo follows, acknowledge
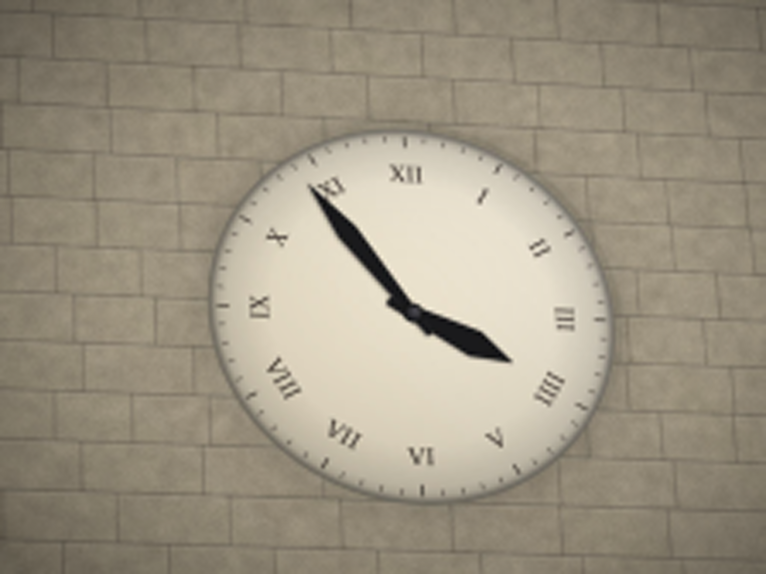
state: 3:54
